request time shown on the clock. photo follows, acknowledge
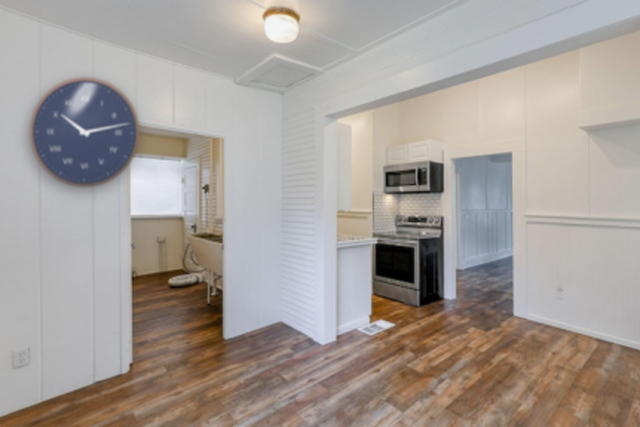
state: 10:13
